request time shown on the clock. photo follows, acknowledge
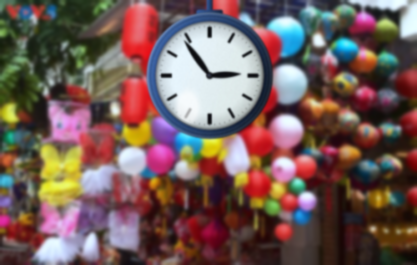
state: 2:54
